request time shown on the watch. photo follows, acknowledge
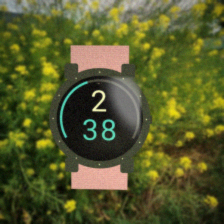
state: 2:38
